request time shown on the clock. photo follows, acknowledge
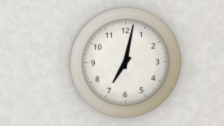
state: 7:02
